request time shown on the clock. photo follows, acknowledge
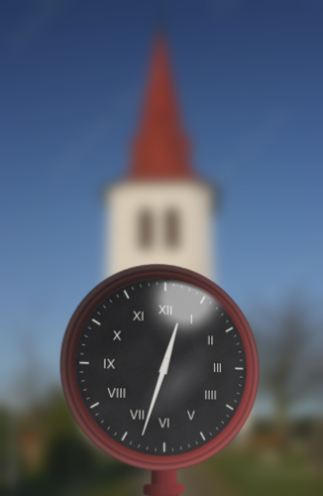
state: 12:33
